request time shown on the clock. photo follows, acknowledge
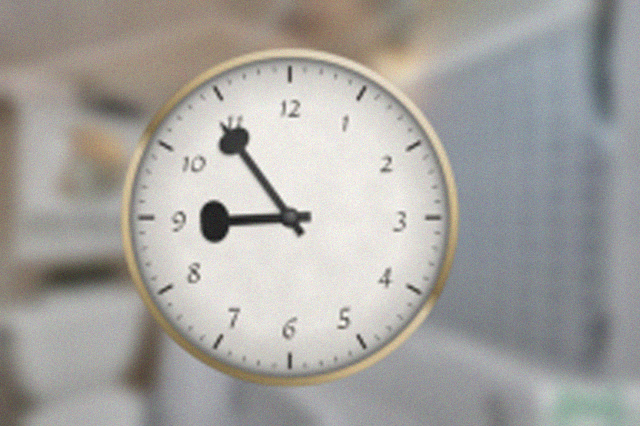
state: 8:54
